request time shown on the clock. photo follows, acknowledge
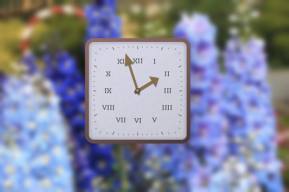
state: 1:57
